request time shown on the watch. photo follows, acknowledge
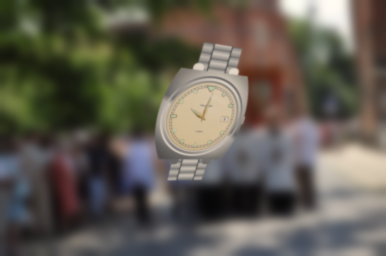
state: 10:01
